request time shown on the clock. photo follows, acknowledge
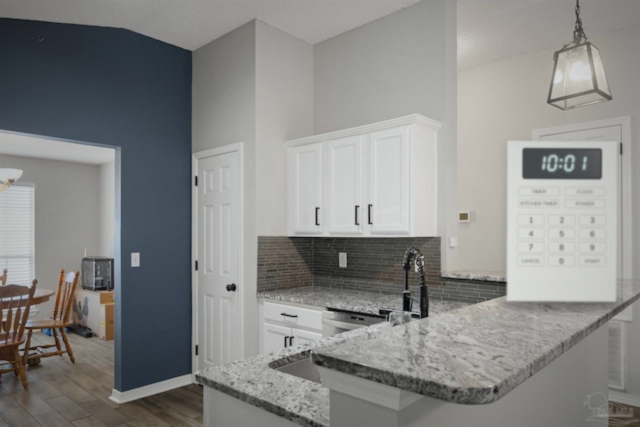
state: 10:01
